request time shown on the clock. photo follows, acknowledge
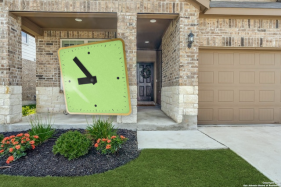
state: 8:54
